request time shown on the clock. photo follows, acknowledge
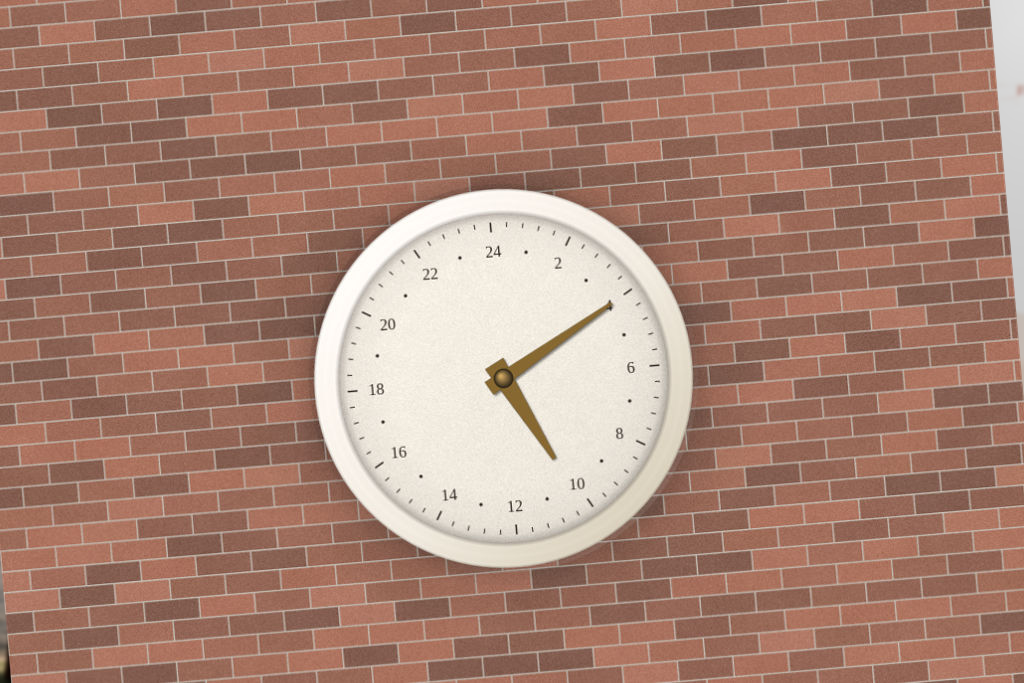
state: 10:10
